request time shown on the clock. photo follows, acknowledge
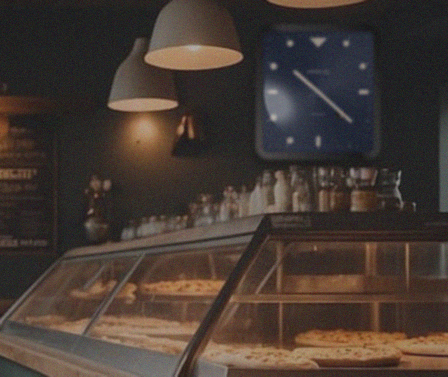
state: 10:22
